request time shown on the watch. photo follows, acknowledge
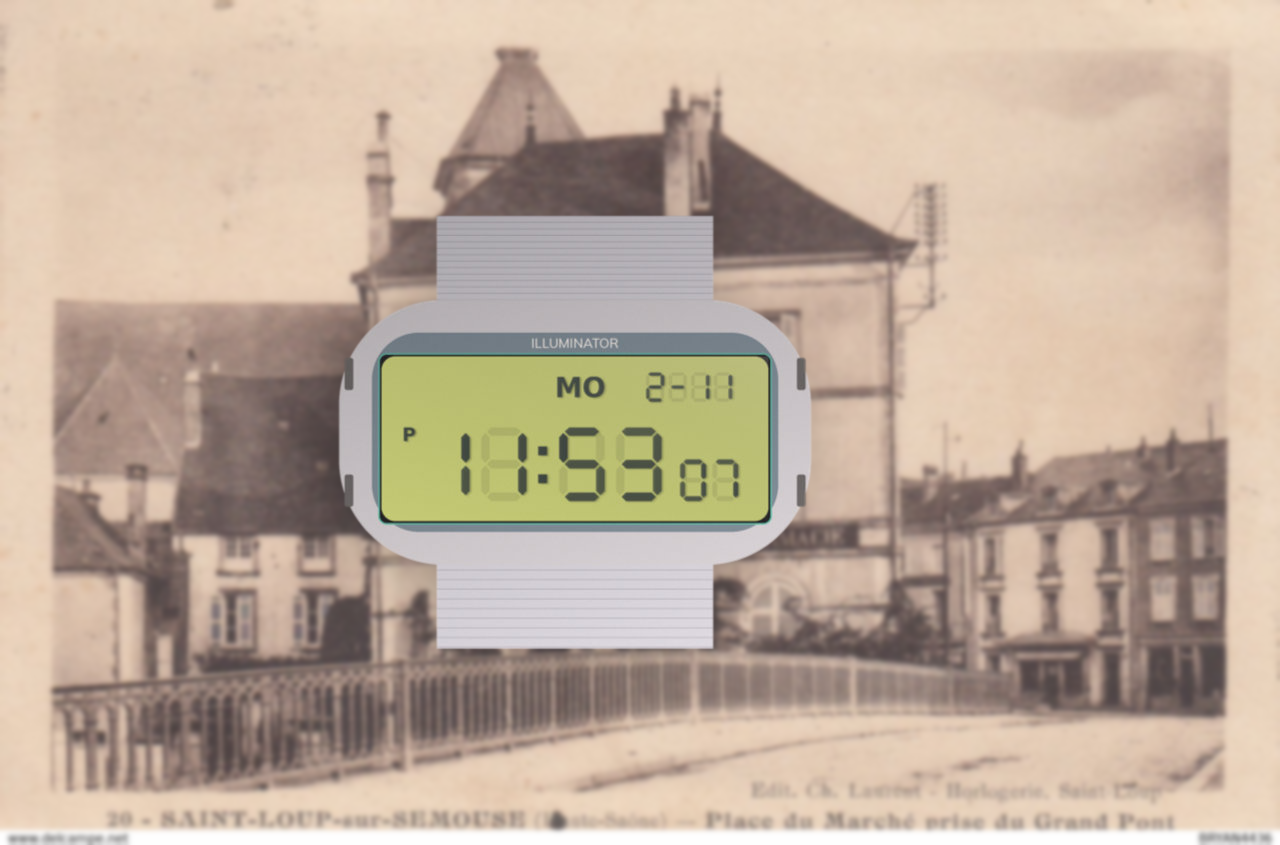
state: 11:53:07
